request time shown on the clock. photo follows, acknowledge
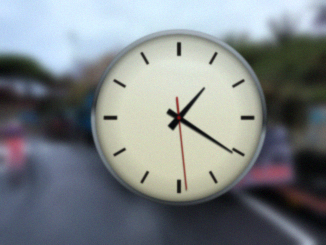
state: 1:20:29
